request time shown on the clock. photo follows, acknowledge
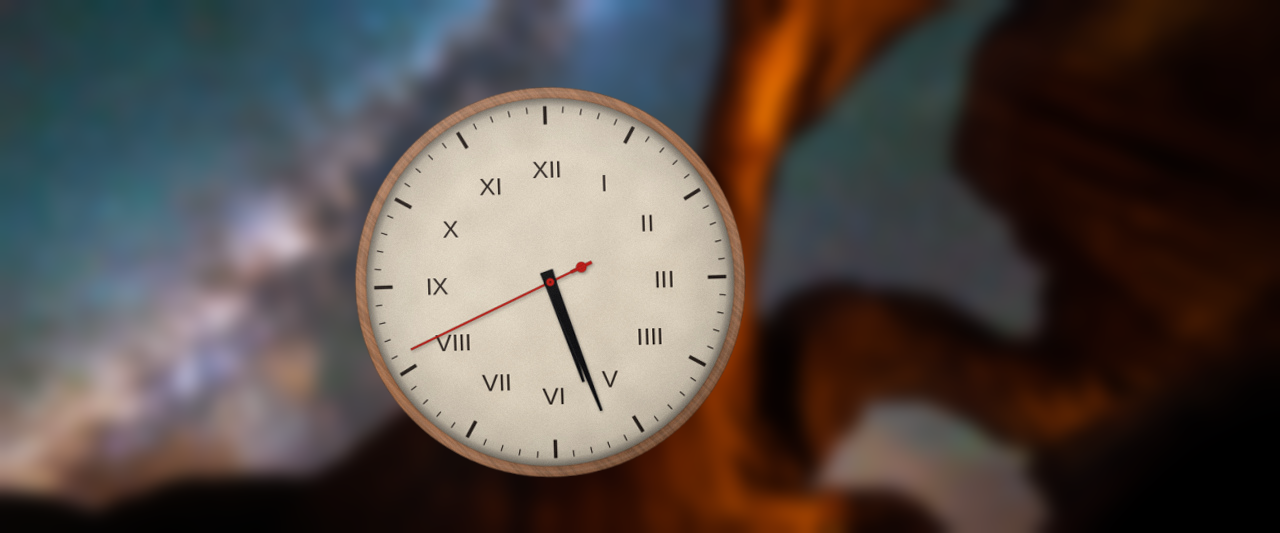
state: 5:26:41
